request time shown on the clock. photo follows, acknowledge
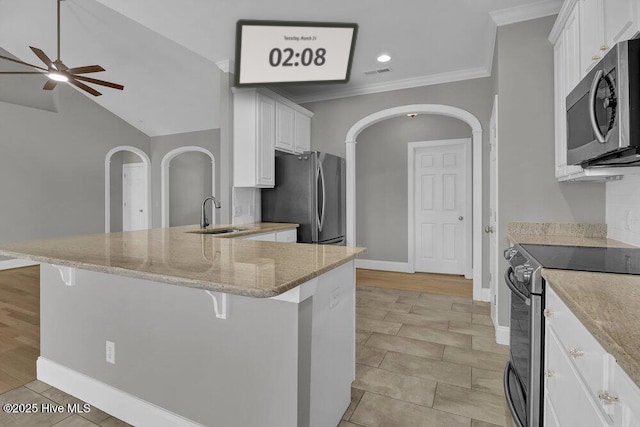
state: 2:08
